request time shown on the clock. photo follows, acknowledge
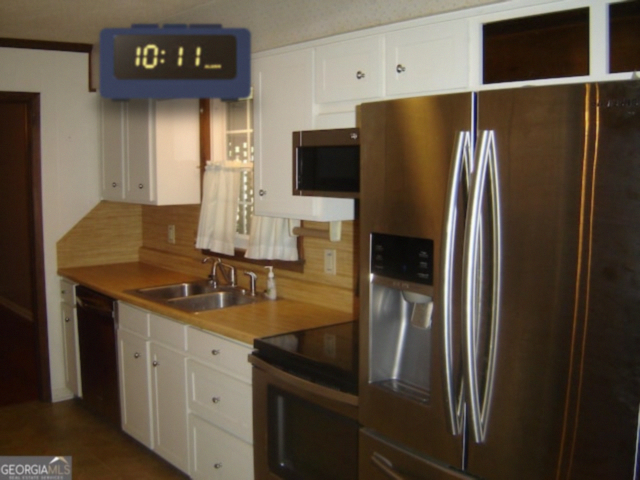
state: 10:11
